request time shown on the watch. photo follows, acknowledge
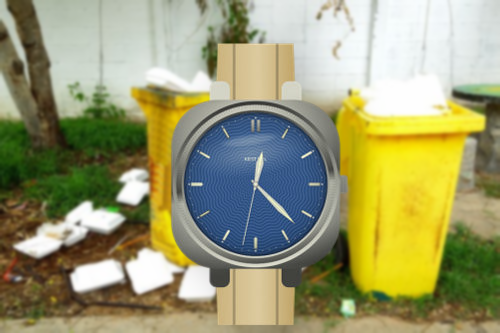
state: 12:22:32
